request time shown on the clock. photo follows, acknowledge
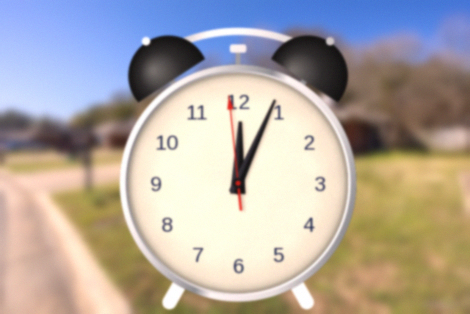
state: 12:03:59
